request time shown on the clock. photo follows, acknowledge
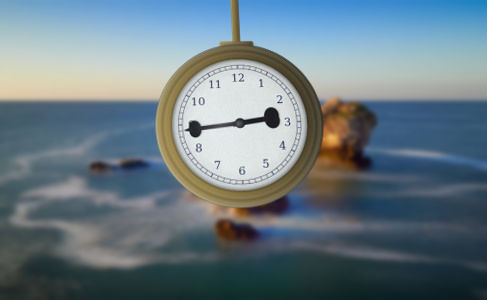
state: 2:44
